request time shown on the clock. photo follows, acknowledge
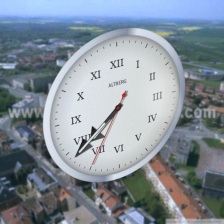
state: 7:38:35
